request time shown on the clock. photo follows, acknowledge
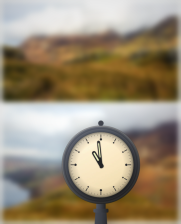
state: 10:59
